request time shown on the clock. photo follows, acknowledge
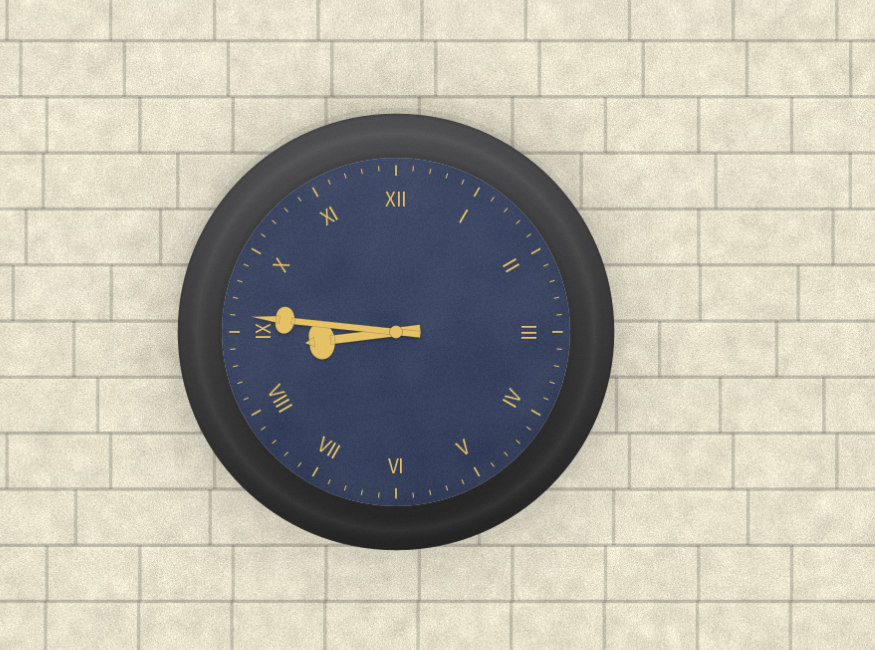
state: 8:46
